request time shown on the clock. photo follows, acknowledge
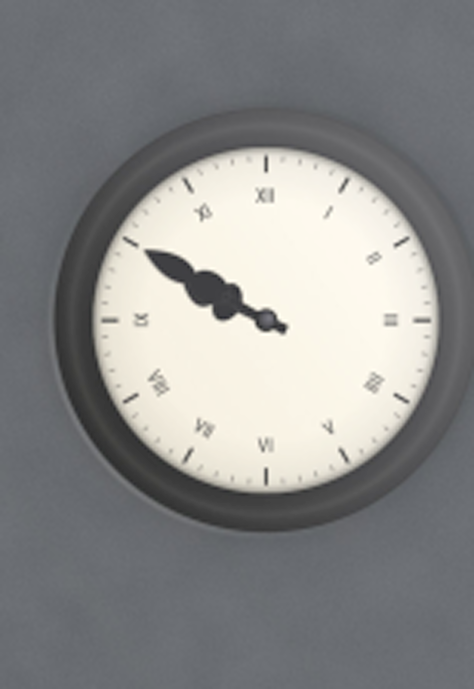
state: 9:50
